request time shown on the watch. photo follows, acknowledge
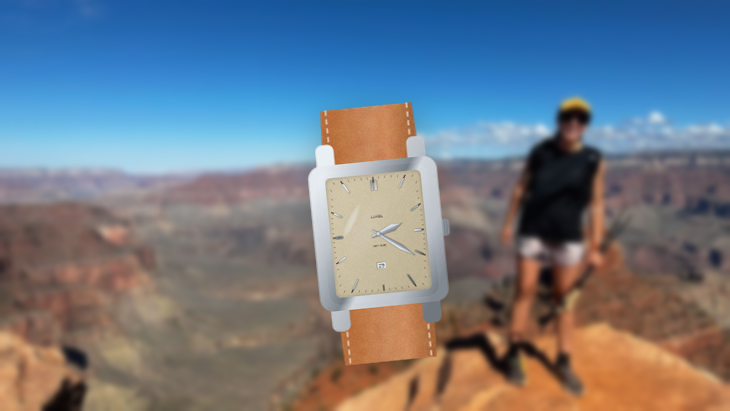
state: 2:21
